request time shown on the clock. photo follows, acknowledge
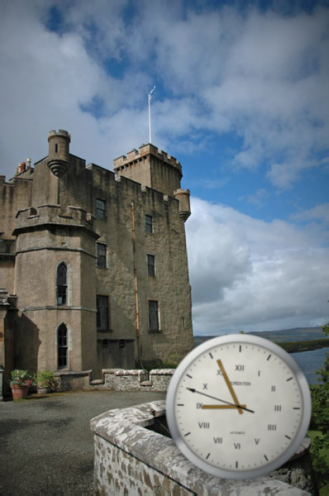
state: 8:55:48
